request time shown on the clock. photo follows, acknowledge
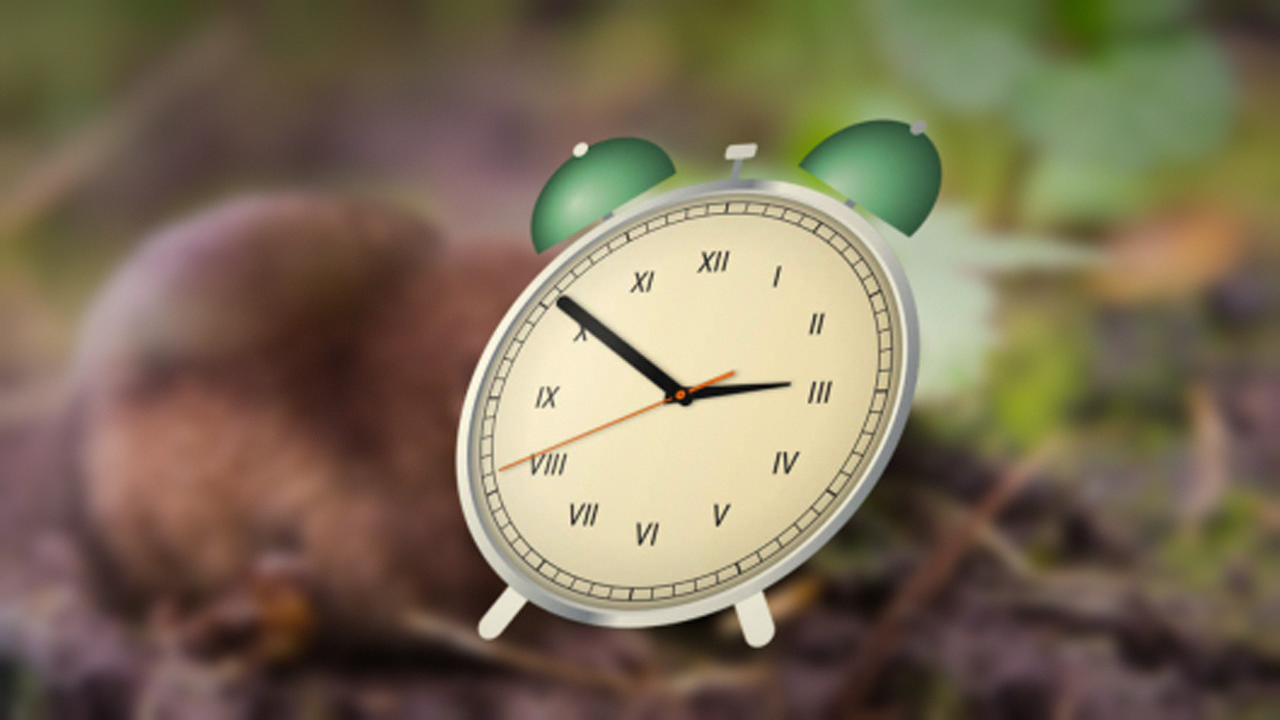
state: 2:50:41
